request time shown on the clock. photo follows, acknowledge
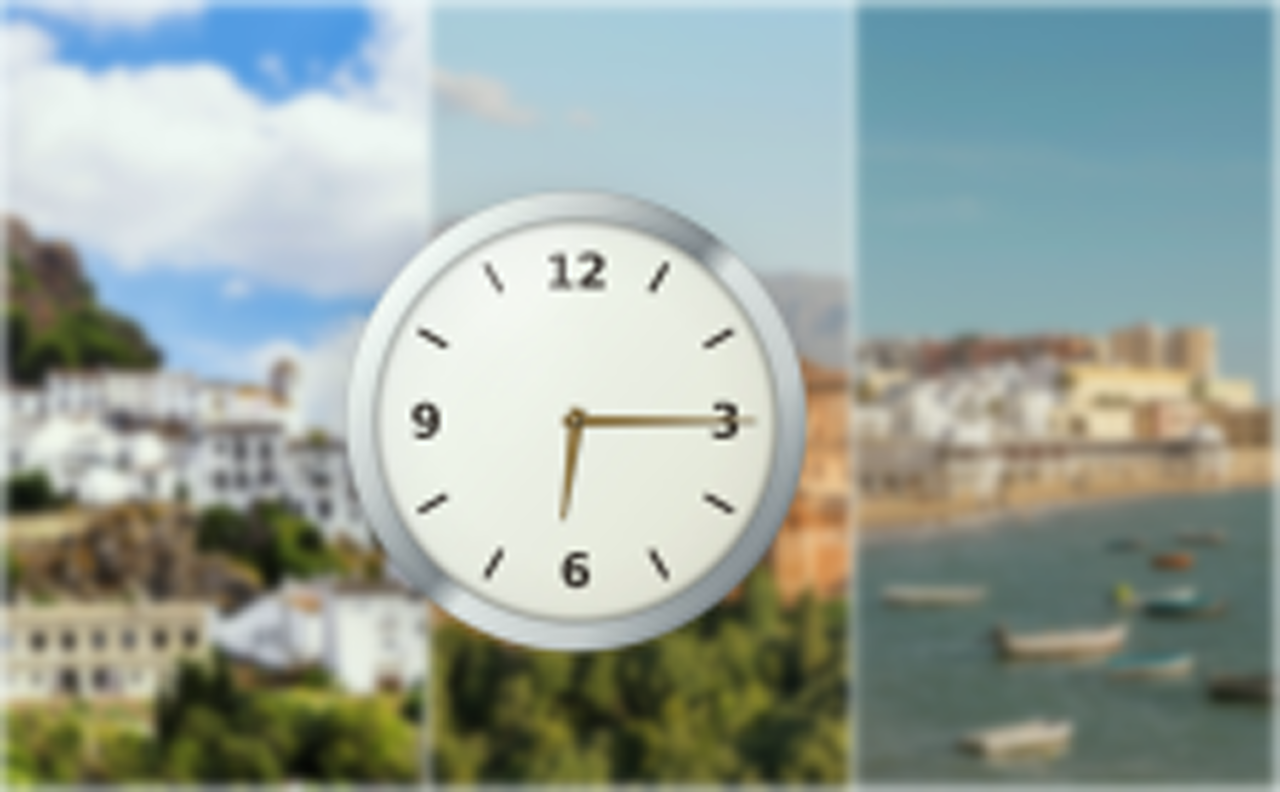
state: 6:15
